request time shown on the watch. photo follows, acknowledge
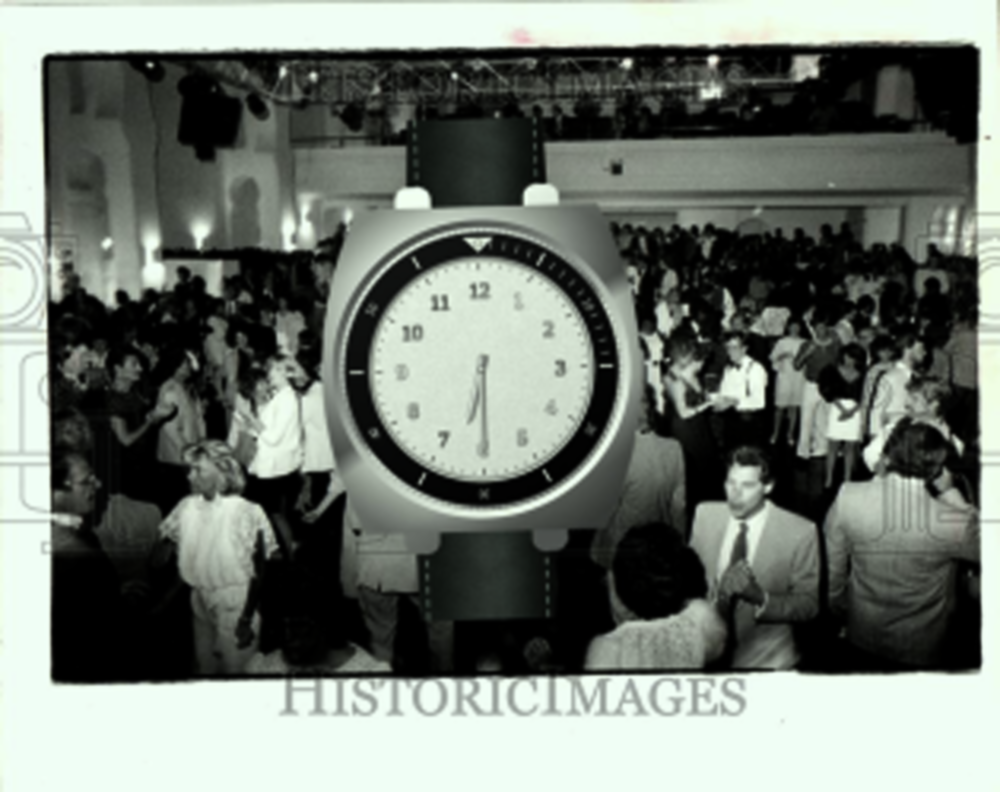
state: 6:30
